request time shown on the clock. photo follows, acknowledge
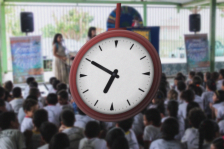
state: 6:50
